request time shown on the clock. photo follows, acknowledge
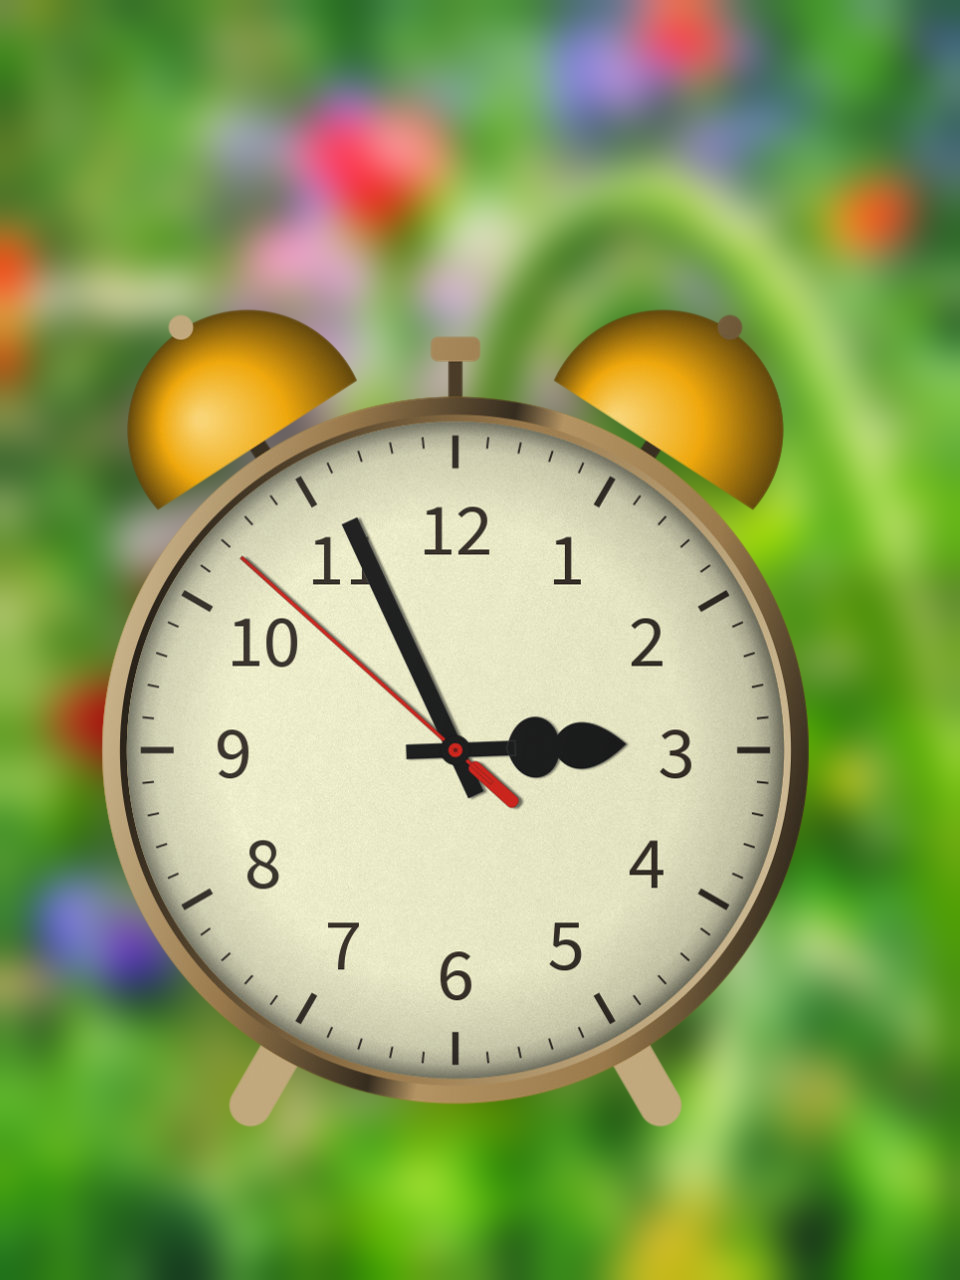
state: 2:55:52
